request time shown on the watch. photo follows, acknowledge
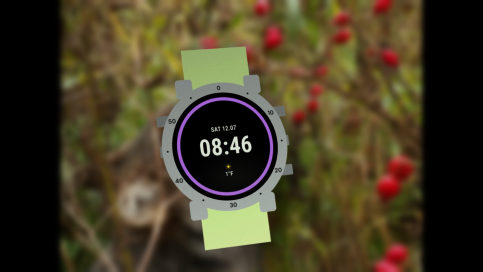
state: 8:46
